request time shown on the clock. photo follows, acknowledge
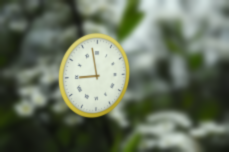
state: 8:58
